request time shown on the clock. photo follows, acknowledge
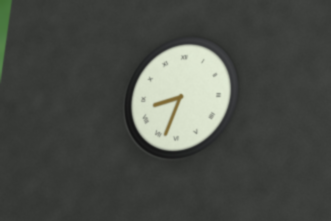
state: 8:33
